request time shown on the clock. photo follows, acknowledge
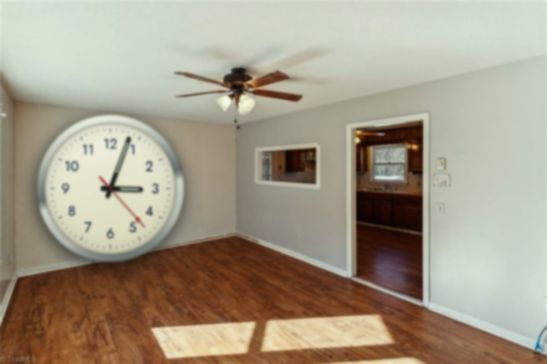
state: 3:03:23
